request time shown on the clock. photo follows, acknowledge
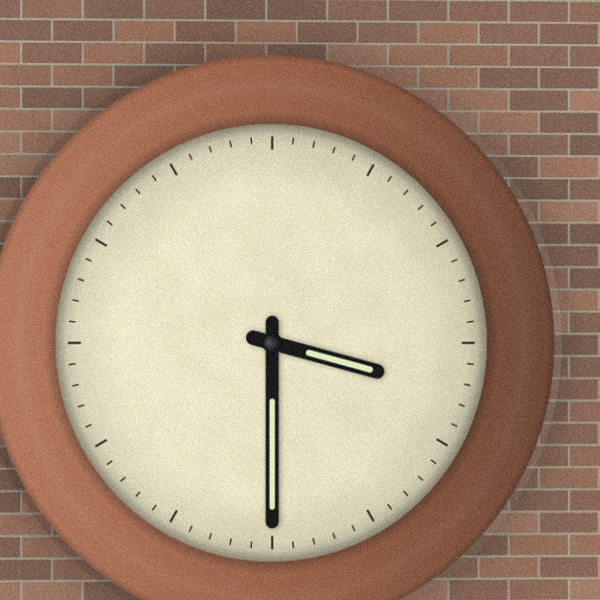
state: 3:30
